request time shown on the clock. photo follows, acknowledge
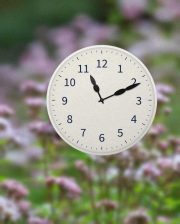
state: 11:11
